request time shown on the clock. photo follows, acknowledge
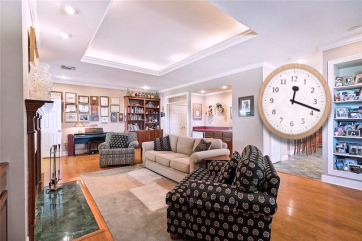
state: 12:18
